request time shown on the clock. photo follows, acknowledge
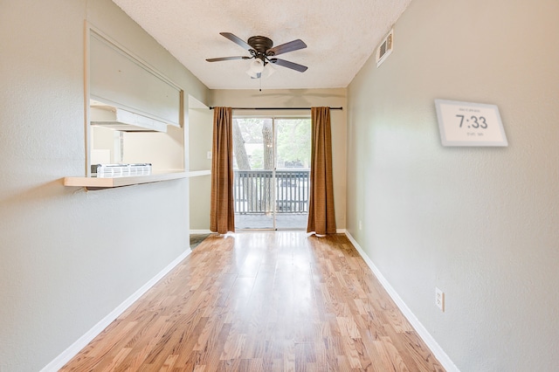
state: 7:33
